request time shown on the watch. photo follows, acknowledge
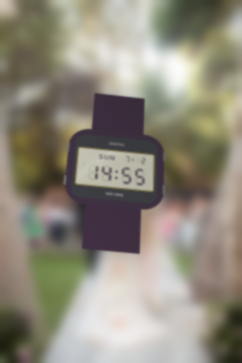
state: 14:55
